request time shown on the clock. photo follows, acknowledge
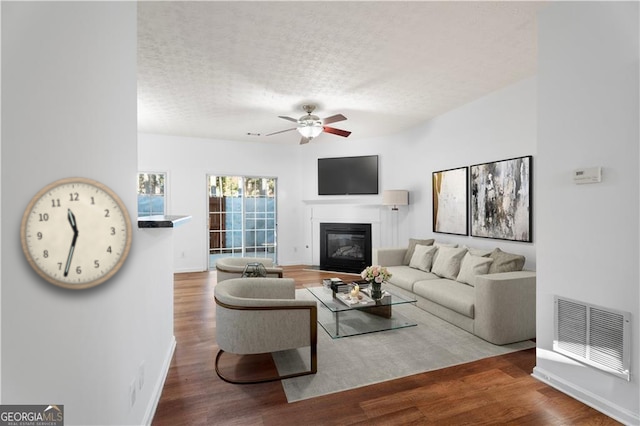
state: 11:33
